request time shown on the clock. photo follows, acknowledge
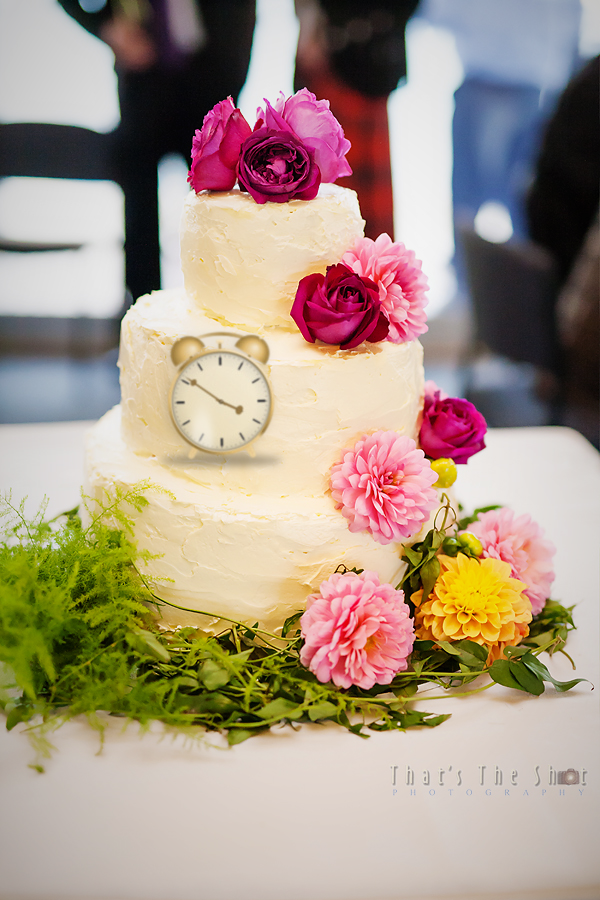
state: 3:51
